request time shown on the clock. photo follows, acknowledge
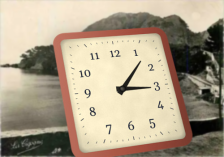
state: 3:07
